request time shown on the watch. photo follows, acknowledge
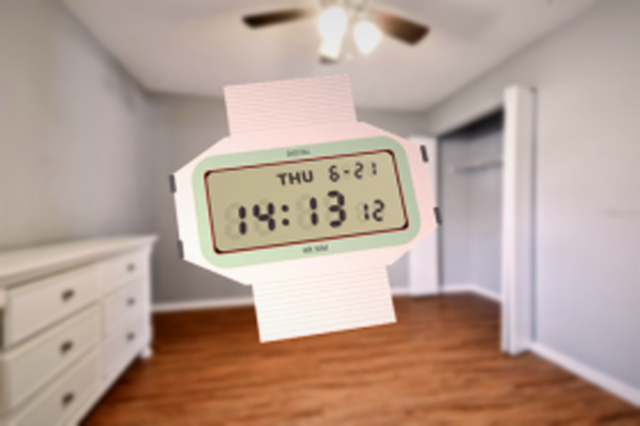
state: 14:13:12
